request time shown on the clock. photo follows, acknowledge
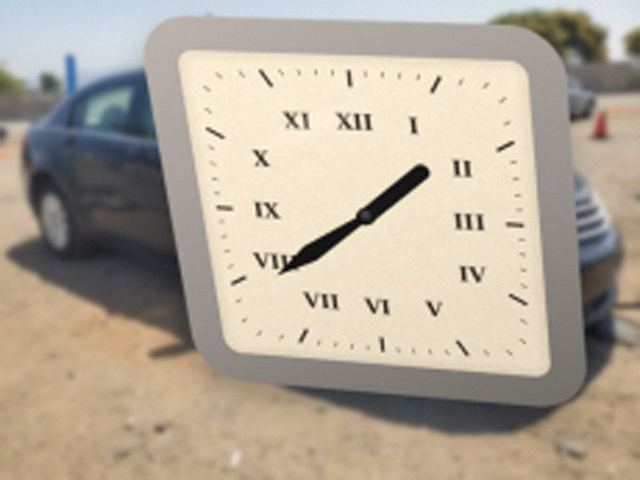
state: 1:39
